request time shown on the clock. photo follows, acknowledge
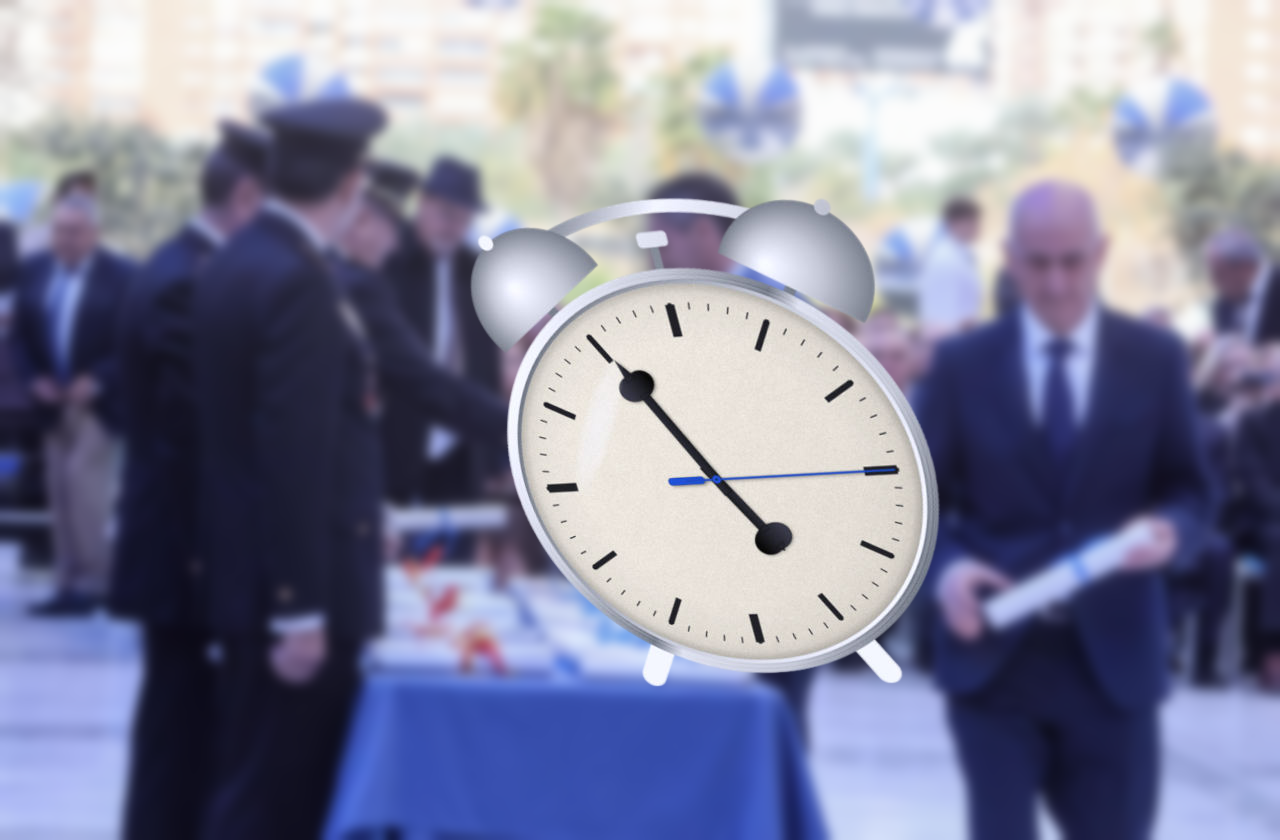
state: 4:55:15
